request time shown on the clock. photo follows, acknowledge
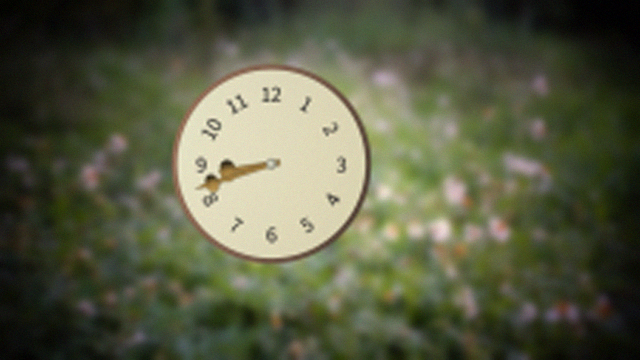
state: 8:42
